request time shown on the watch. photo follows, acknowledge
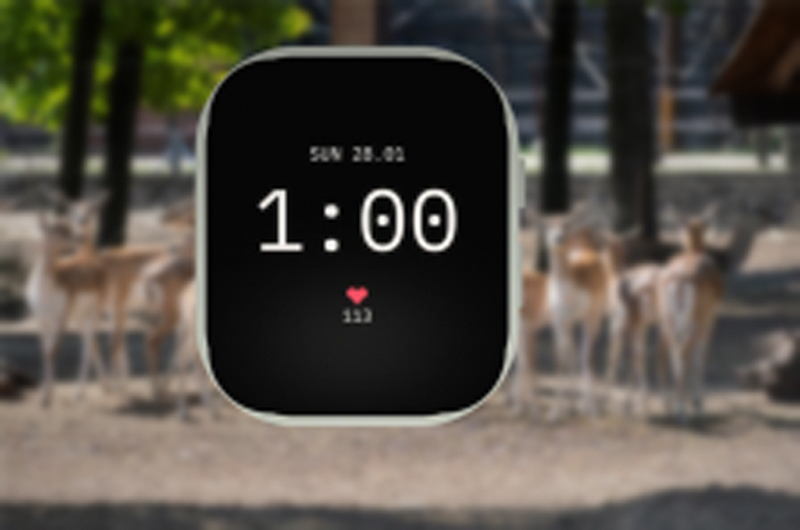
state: 1:00
